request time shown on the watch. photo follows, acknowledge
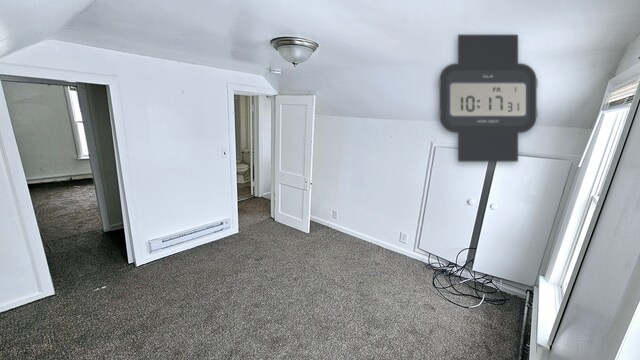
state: 10:17:31
